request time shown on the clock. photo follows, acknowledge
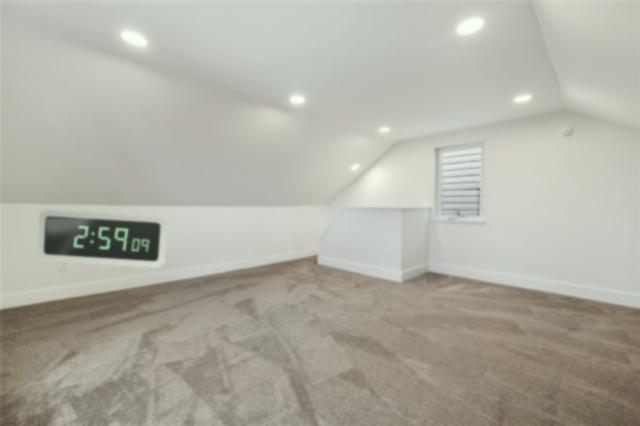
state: 2:59:09
